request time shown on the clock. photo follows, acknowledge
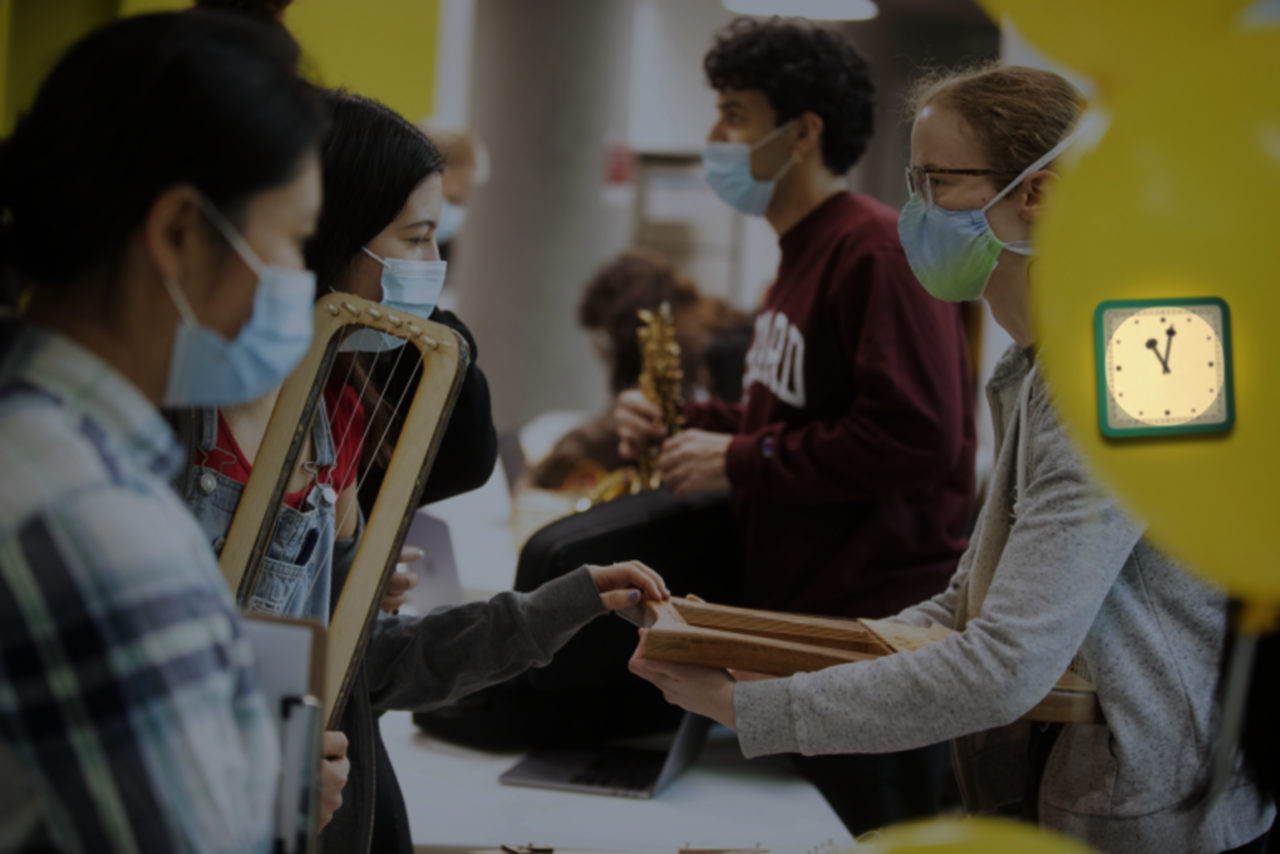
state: 11:02
